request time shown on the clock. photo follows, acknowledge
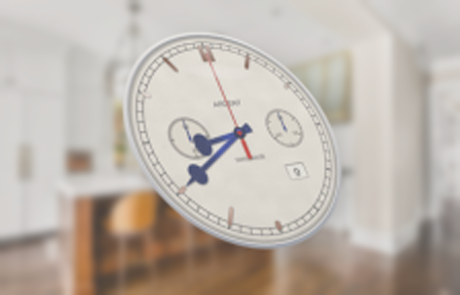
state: 8:40
